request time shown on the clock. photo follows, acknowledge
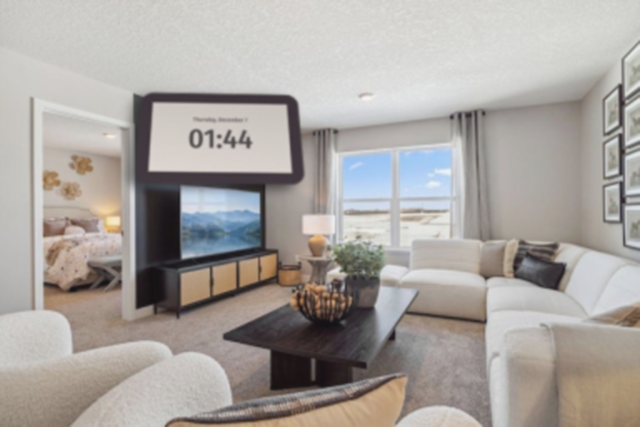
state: 1:44
